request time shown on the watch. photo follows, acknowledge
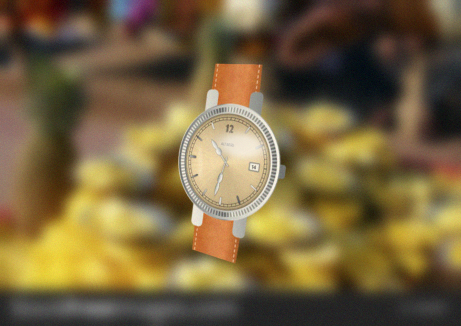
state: 10:32
